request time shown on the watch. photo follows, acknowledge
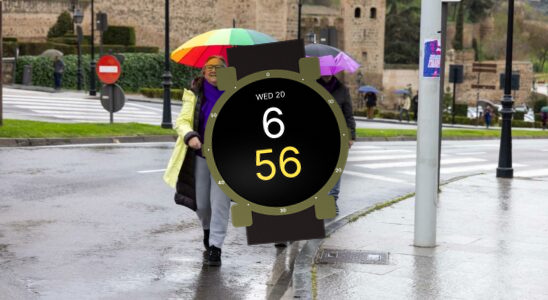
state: 6:56
